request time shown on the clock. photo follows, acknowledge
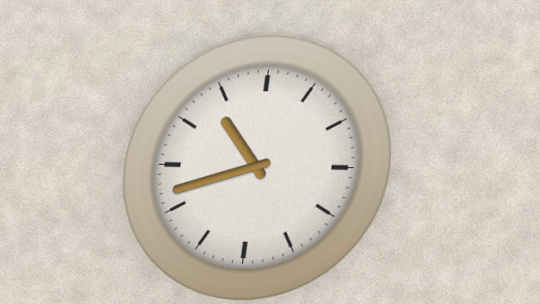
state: 10:42
